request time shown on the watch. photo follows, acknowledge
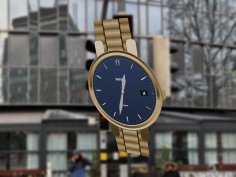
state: 12:33
